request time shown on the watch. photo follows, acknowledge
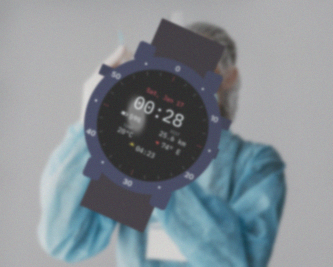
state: 0:28
